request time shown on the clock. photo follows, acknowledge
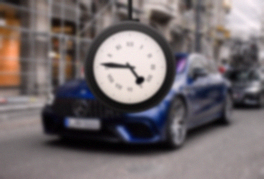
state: 4:46
